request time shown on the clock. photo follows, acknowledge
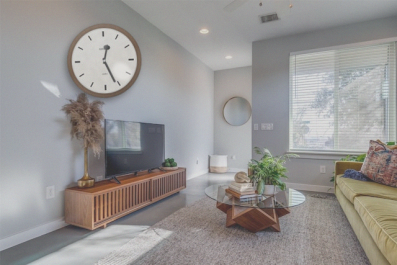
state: 12:26
